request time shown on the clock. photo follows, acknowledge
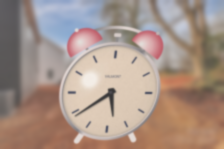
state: 5:39
